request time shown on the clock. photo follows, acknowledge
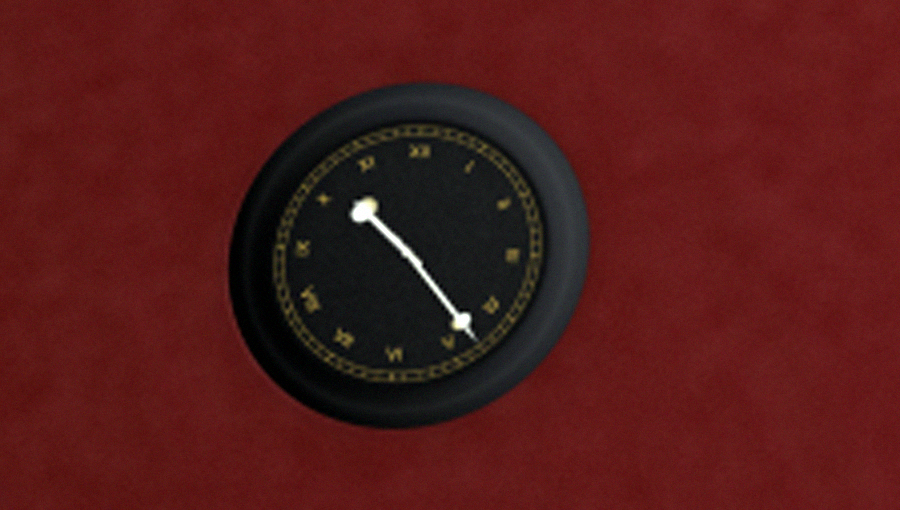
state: 10:23
